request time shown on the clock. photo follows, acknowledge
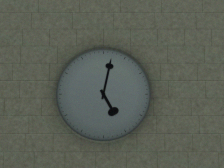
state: 5:02
